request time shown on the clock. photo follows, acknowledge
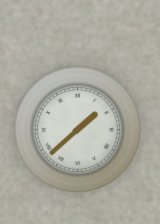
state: 1:38
